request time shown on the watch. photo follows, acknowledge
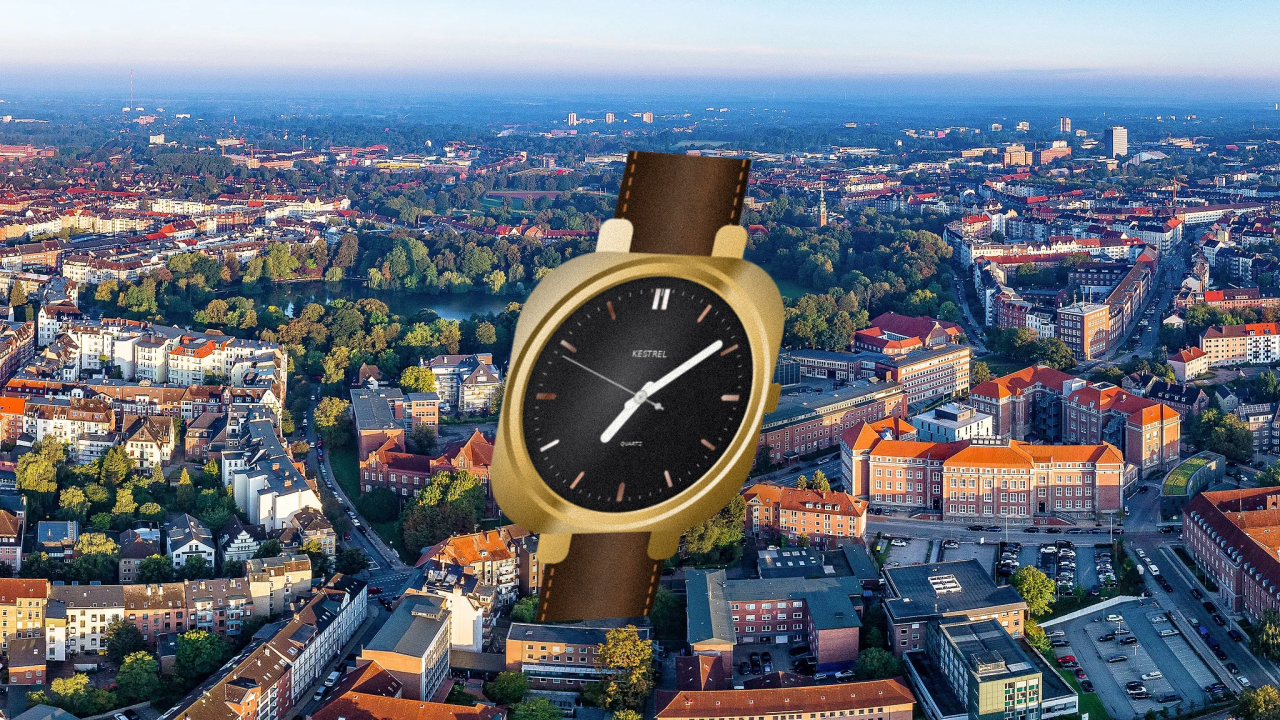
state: 7:08:49
